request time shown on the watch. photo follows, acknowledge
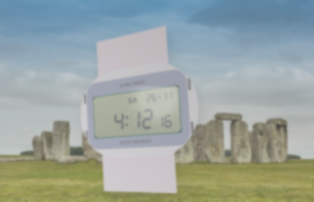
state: 4:12:16
